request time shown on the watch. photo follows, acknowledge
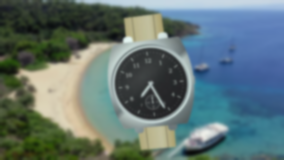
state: 7:26
